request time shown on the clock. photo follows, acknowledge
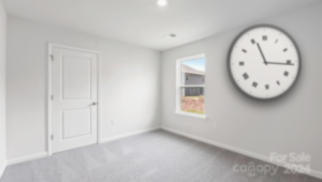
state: 11:16
